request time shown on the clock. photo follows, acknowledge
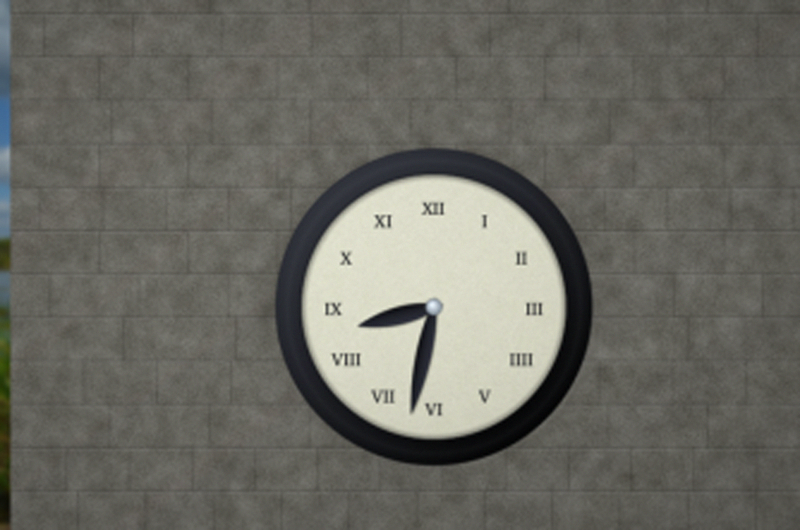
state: 8:32
